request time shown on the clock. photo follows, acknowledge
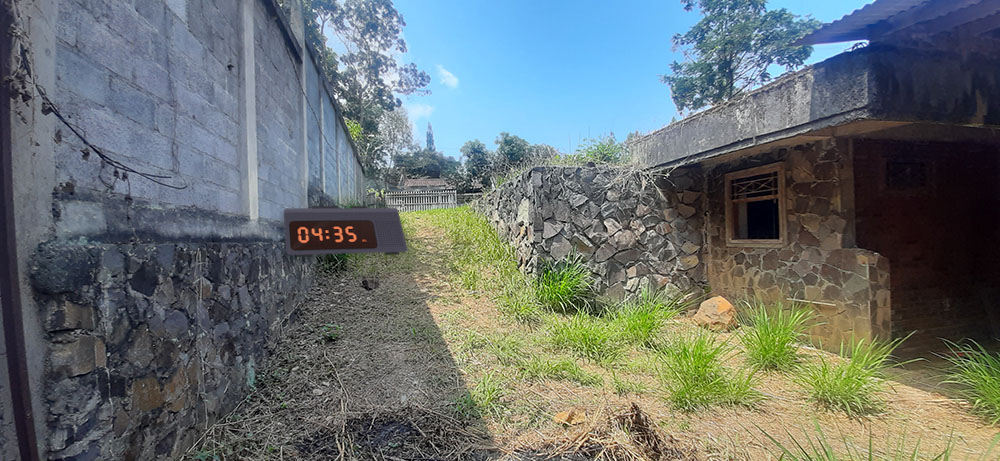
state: 4:35
